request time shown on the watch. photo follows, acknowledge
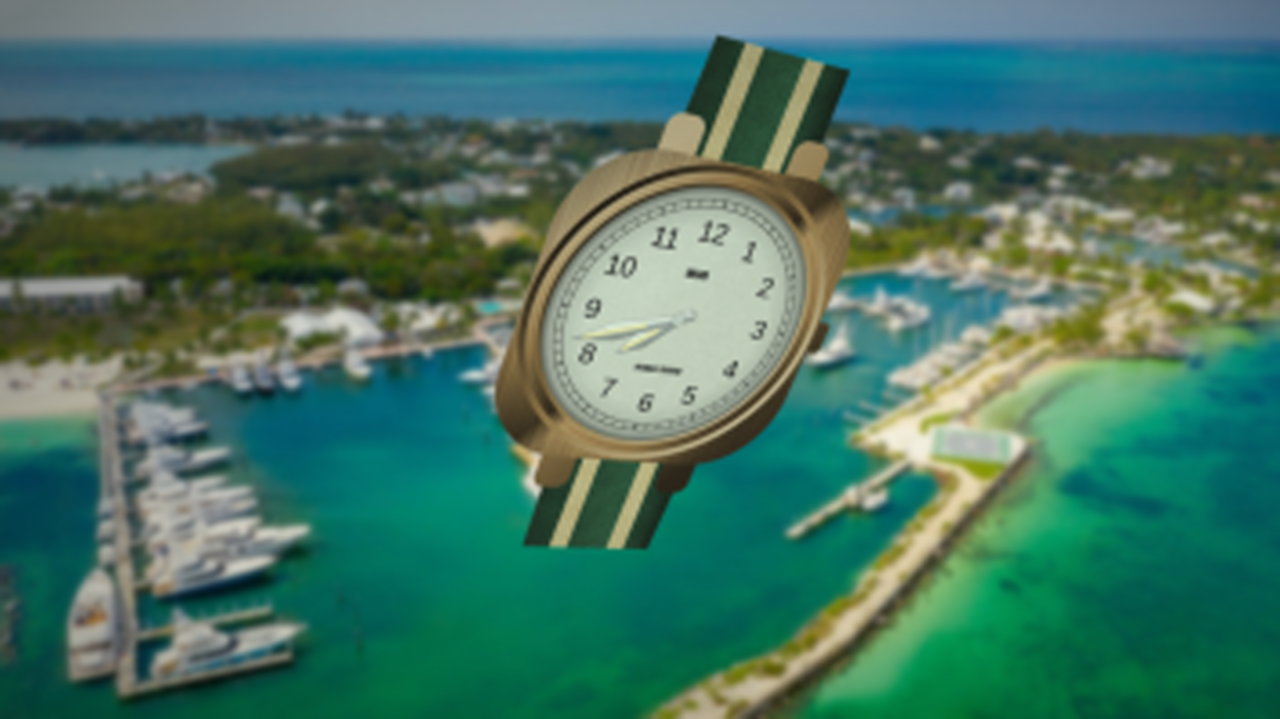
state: 7:42
